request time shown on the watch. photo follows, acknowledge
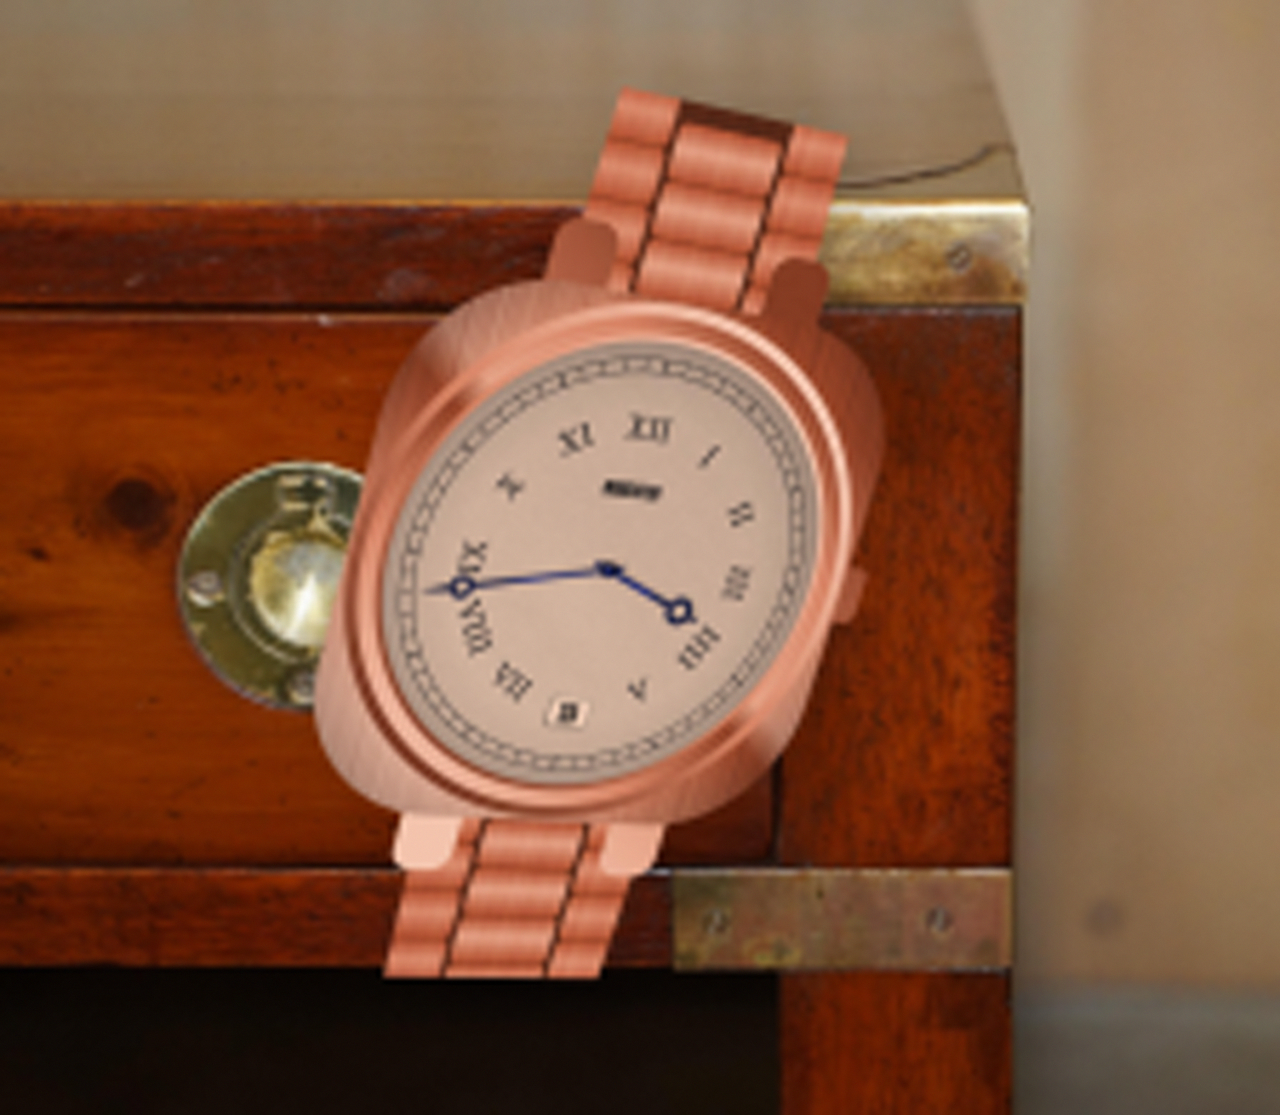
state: 3:43
